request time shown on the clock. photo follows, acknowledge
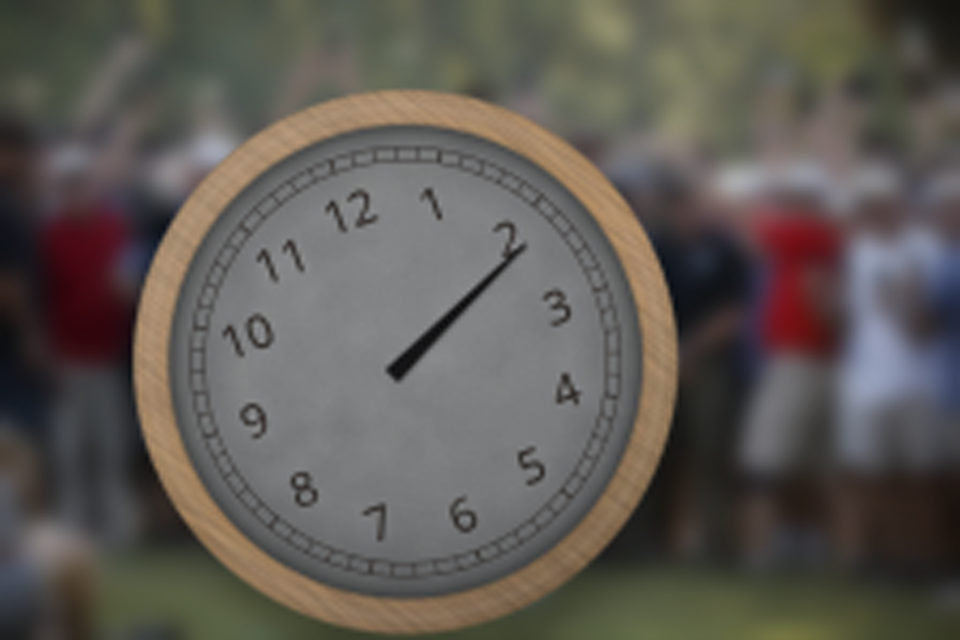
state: 2:11
